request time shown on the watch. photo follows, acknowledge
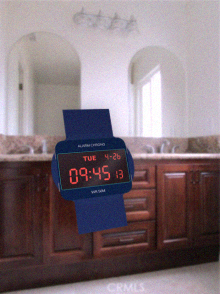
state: 9:45:13
